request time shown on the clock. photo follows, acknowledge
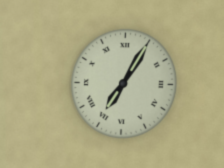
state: 7:05
